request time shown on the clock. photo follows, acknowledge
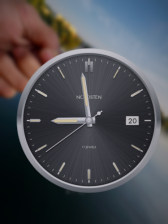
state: 8:58:39
